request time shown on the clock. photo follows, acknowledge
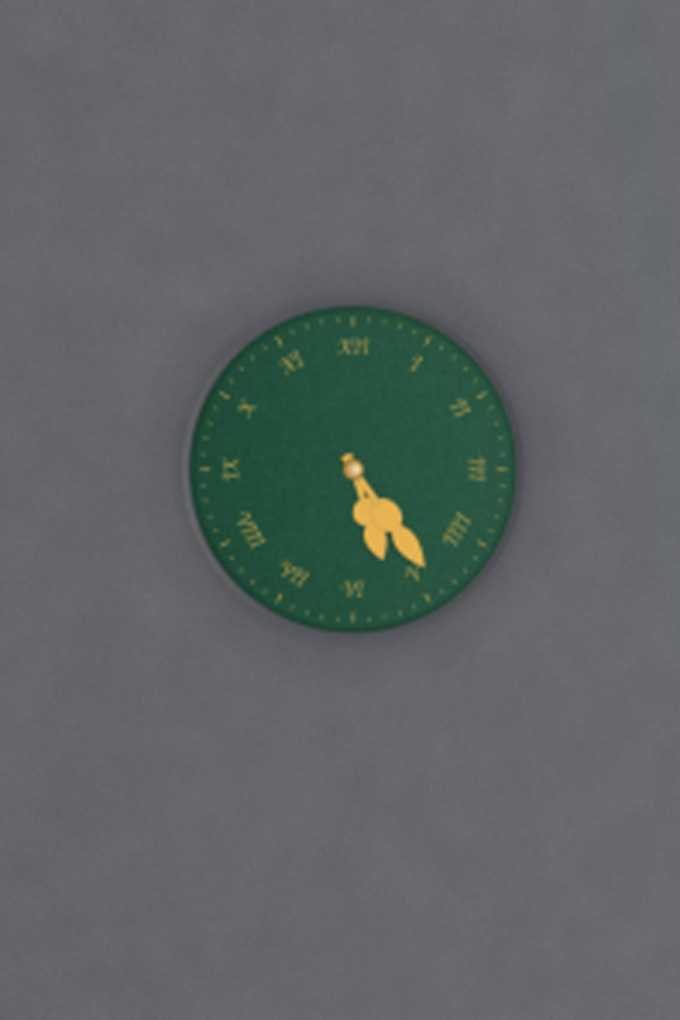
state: 5:24
